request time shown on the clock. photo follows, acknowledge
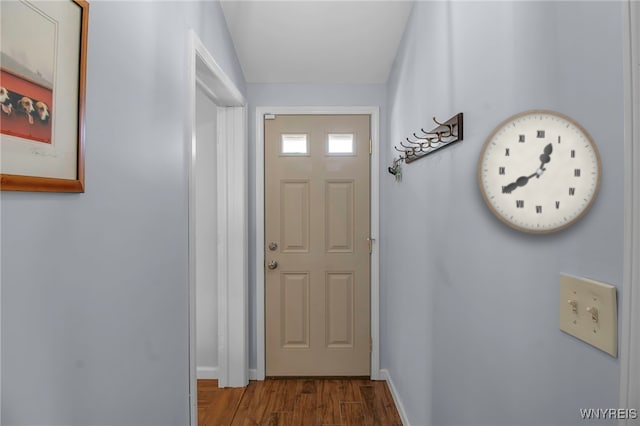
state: 12:40
